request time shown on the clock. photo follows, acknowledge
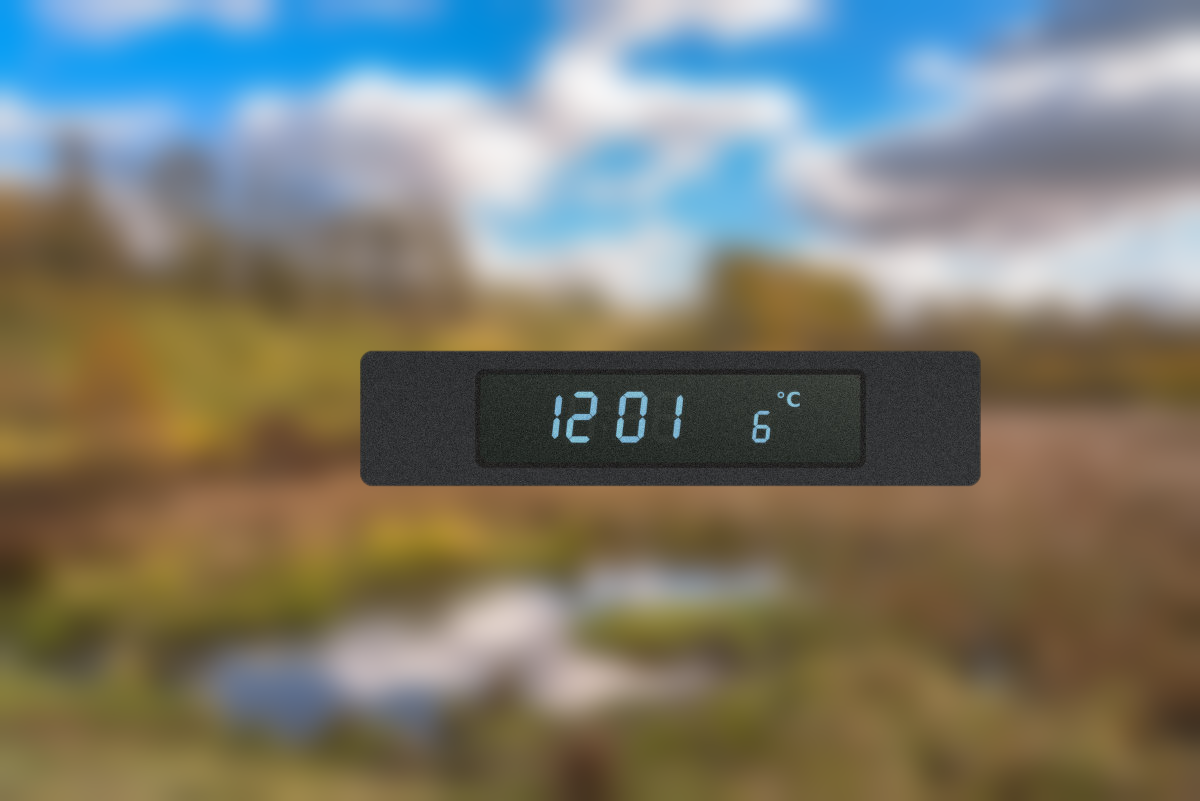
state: 12:01
